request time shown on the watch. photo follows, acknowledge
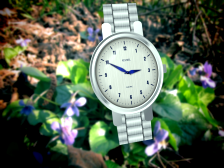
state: 2:50
